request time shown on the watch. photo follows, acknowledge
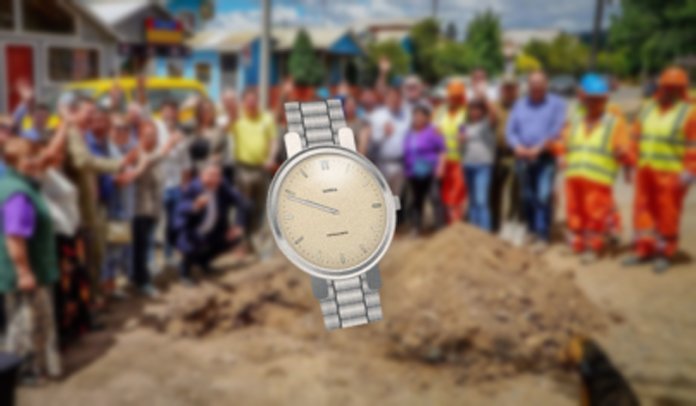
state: 9:49
